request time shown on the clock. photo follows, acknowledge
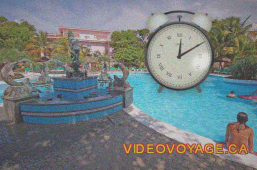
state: 12:10
